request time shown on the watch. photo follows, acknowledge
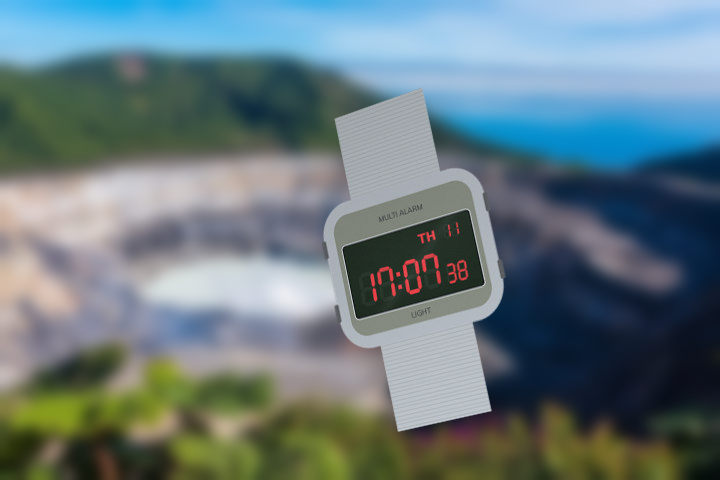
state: 17:07:38
